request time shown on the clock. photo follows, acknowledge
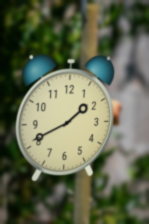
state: 1:41
